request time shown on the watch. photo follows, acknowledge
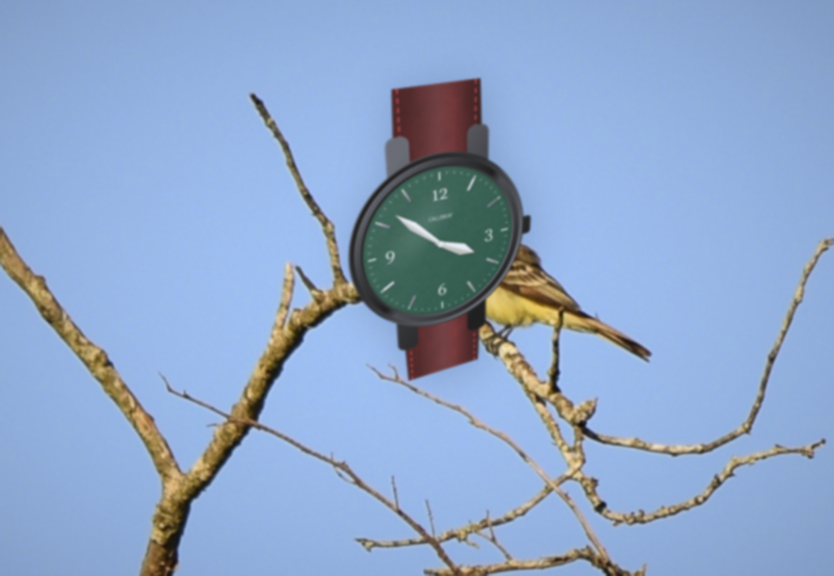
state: 3:52
